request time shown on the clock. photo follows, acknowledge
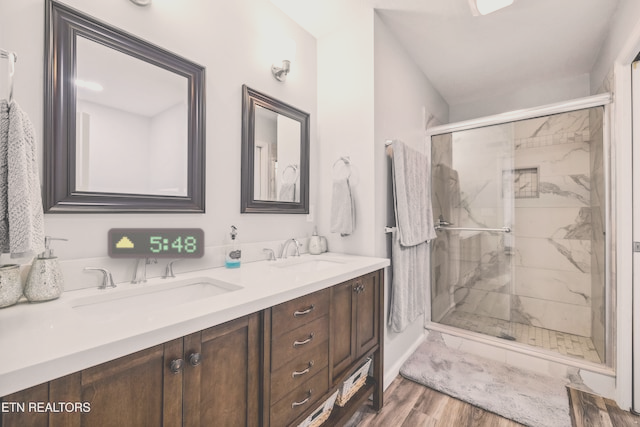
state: 5:48
